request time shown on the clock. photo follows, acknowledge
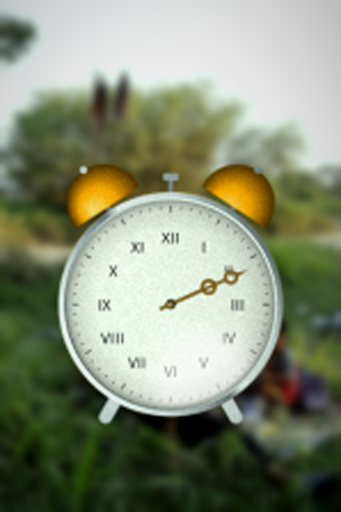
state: 2:11
